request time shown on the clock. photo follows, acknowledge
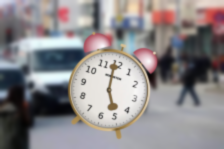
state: 4:59
